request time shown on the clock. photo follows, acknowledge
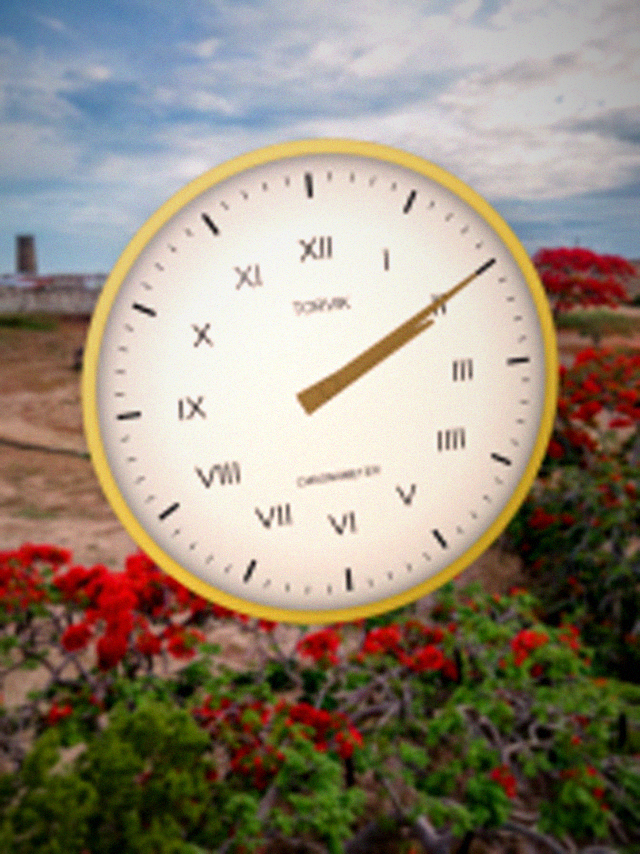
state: 2:10
